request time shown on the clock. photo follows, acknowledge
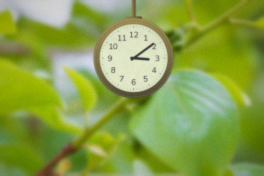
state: 3:09
